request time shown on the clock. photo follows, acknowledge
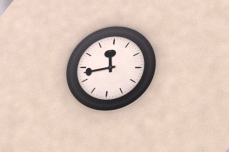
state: 11:43
